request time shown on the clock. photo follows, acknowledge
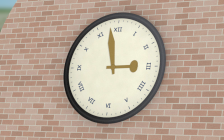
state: 2:58
